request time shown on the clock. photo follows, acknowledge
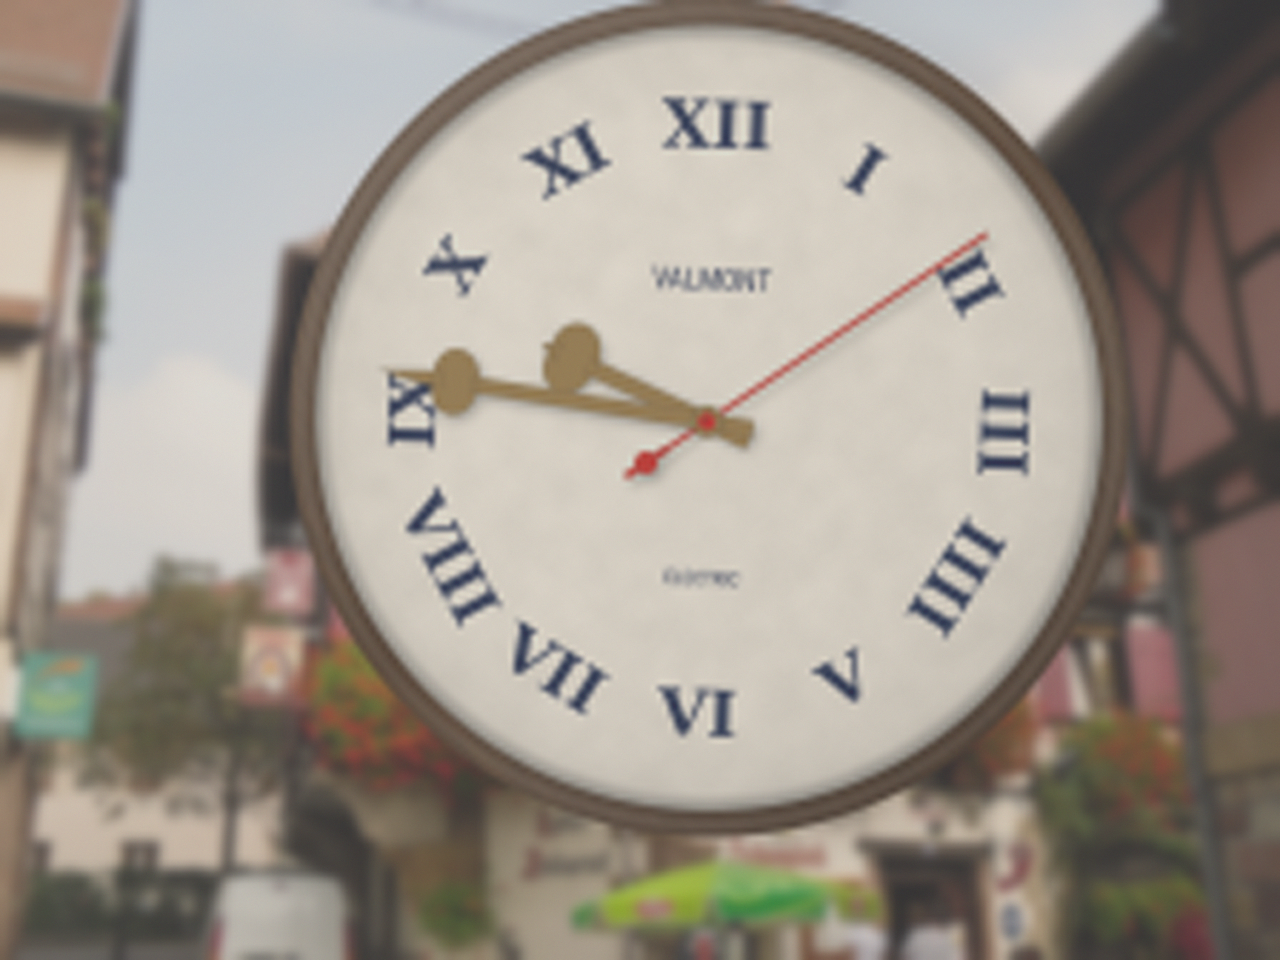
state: 9:46:09
